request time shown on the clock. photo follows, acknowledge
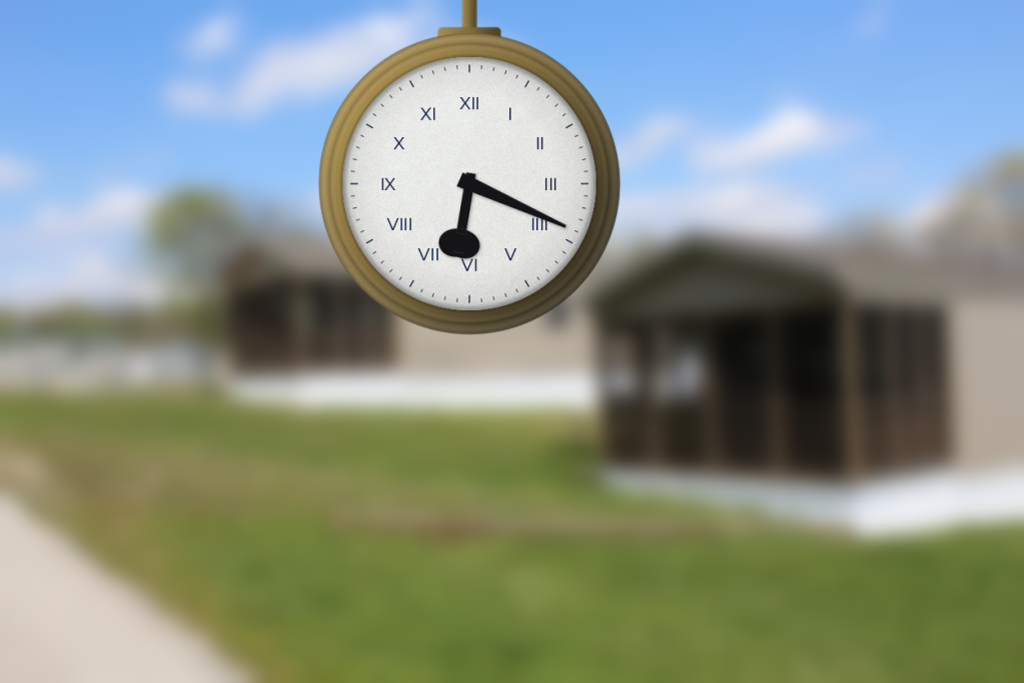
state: 6:19
